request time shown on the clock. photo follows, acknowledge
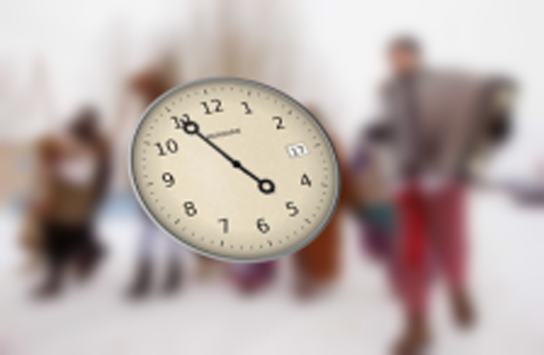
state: 4:55
